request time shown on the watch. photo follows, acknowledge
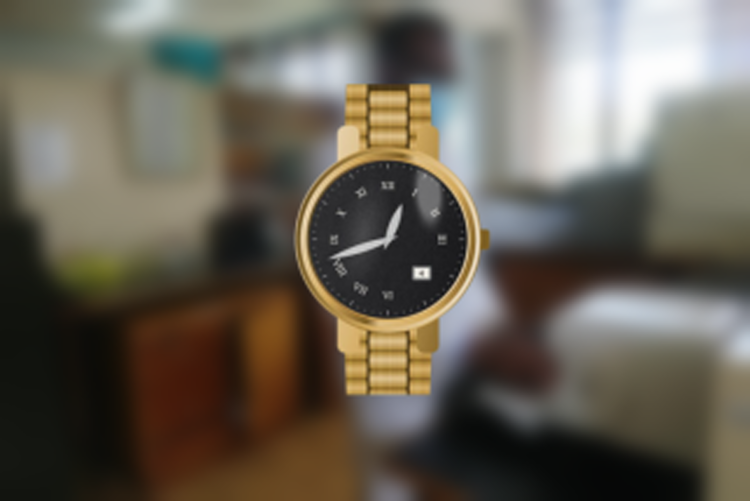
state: 12:42
